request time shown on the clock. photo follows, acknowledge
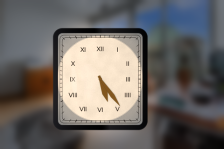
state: 5:24
